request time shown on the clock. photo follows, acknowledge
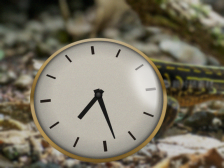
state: 7:28
